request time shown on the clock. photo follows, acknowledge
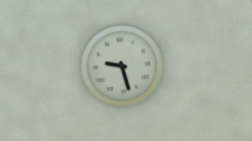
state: 9:28
